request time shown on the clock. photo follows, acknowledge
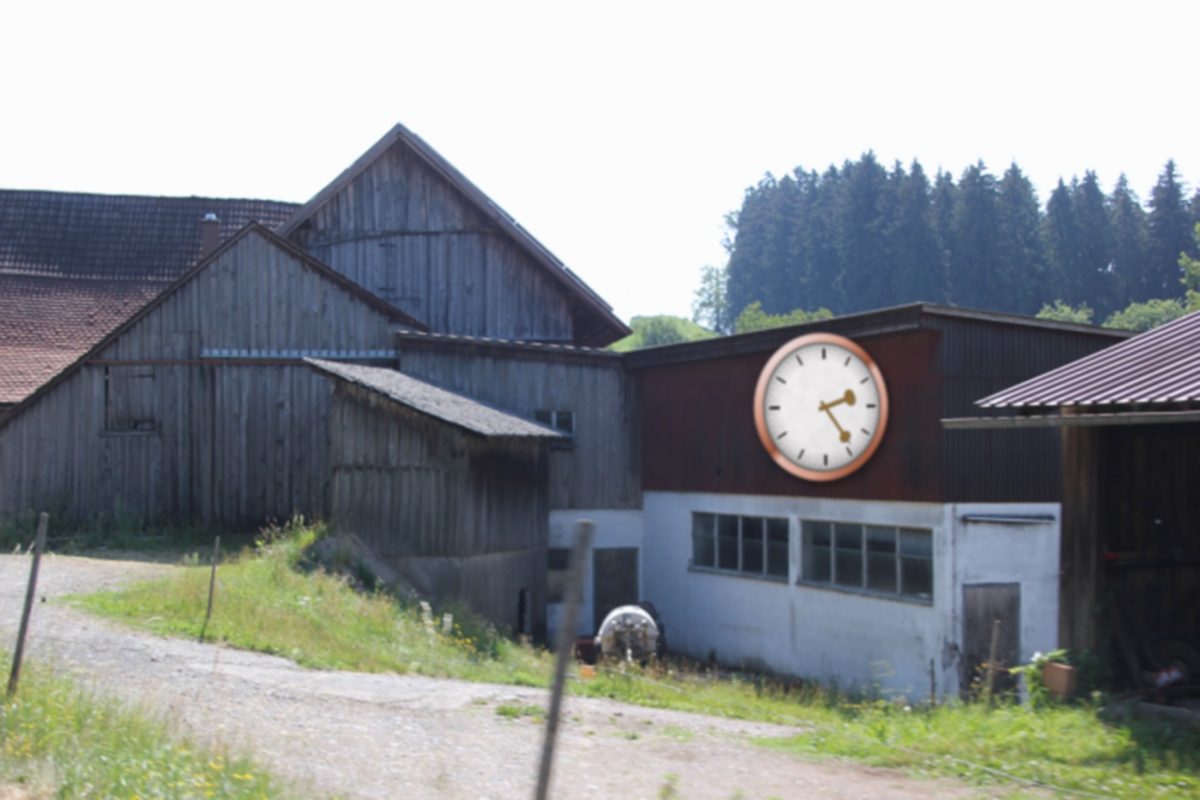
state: 2:24
